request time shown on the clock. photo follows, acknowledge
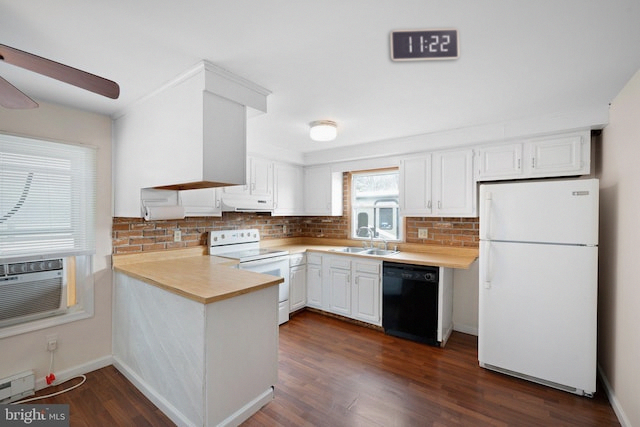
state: 11:22
